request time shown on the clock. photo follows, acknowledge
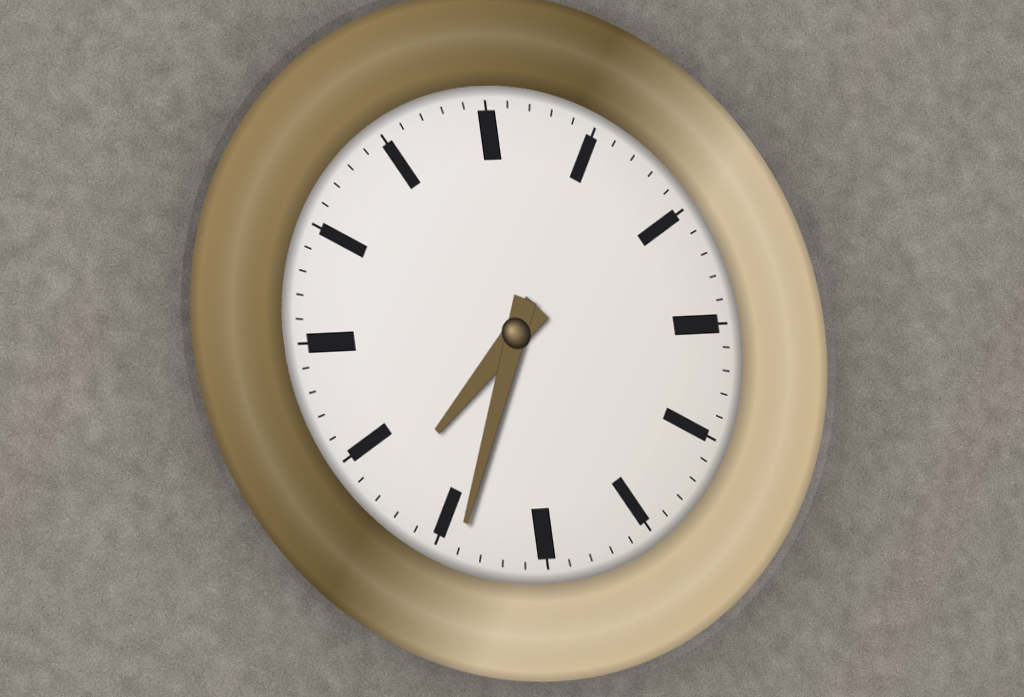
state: 7:34
